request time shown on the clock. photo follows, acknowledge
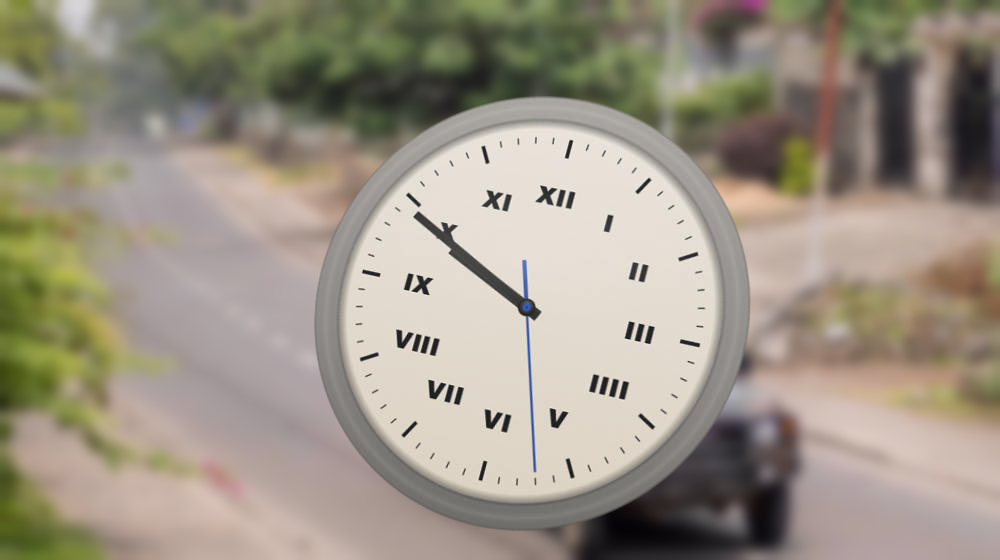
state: 9:49:27
